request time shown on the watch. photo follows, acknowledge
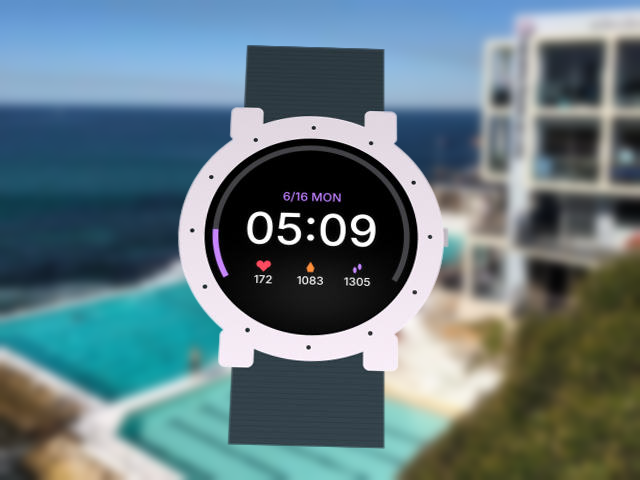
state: 5:09
